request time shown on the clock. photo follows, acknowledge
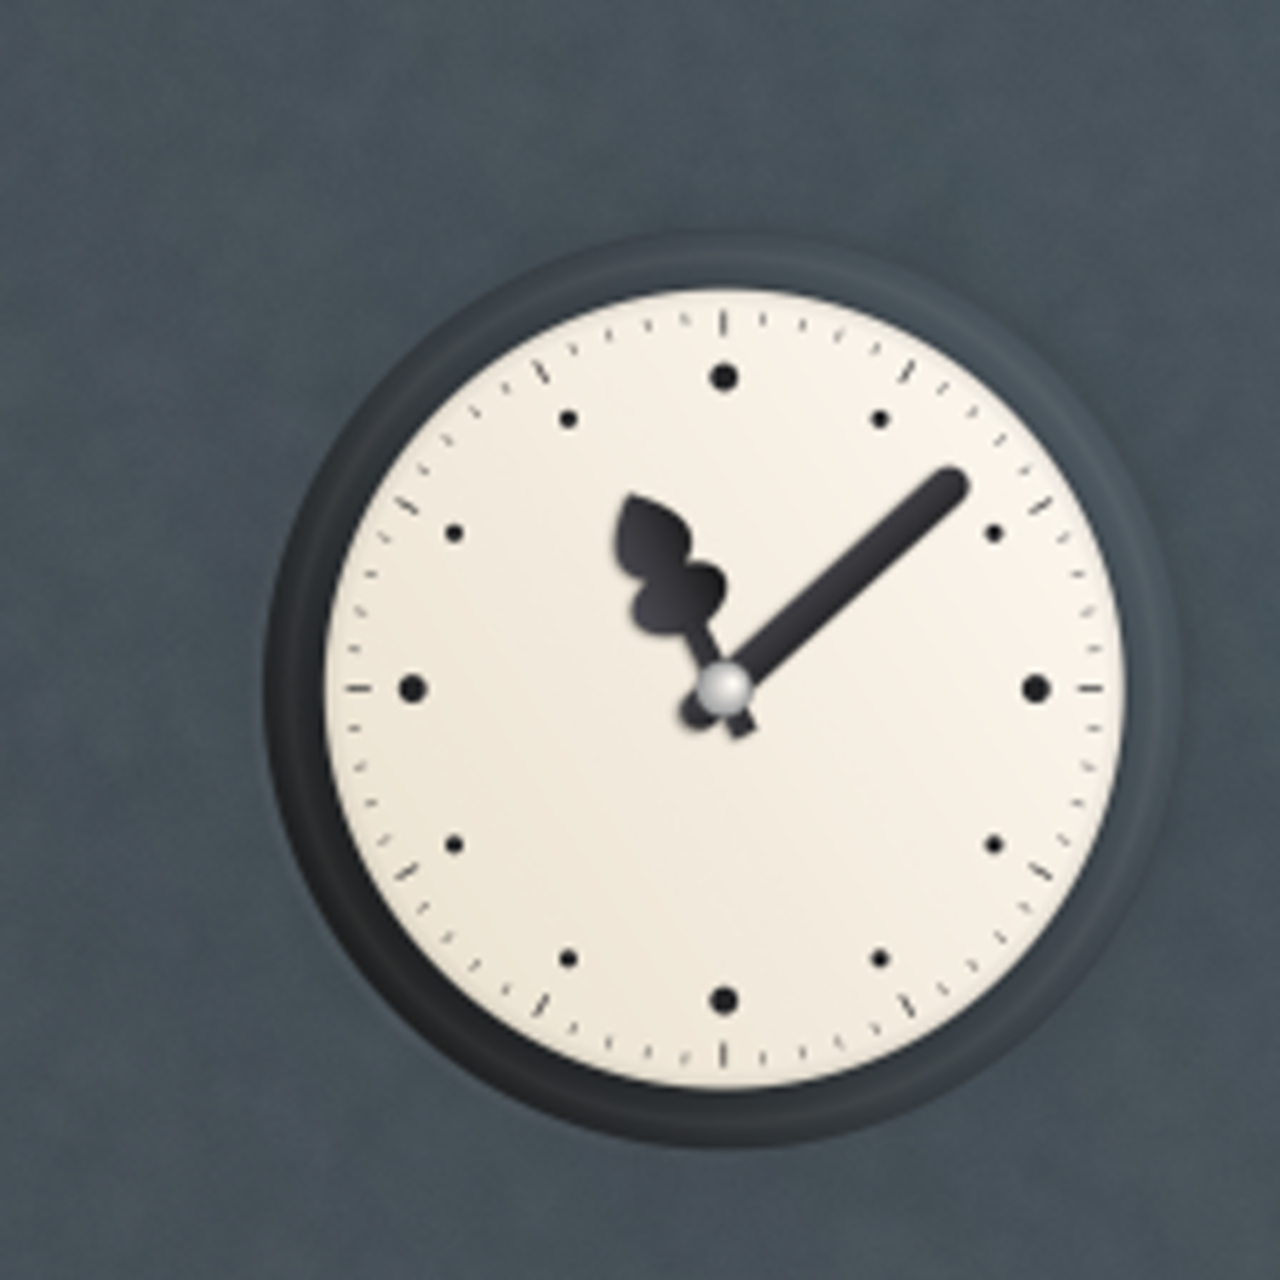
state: 11:08
